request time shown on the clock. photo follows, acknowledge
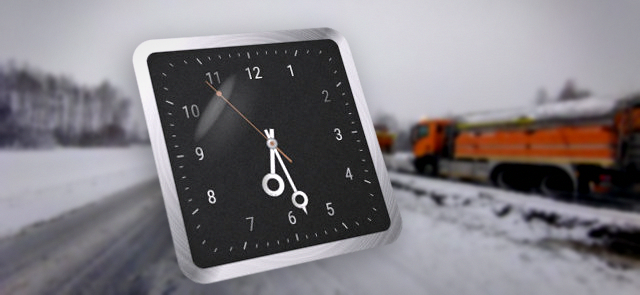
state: 6:27:54
